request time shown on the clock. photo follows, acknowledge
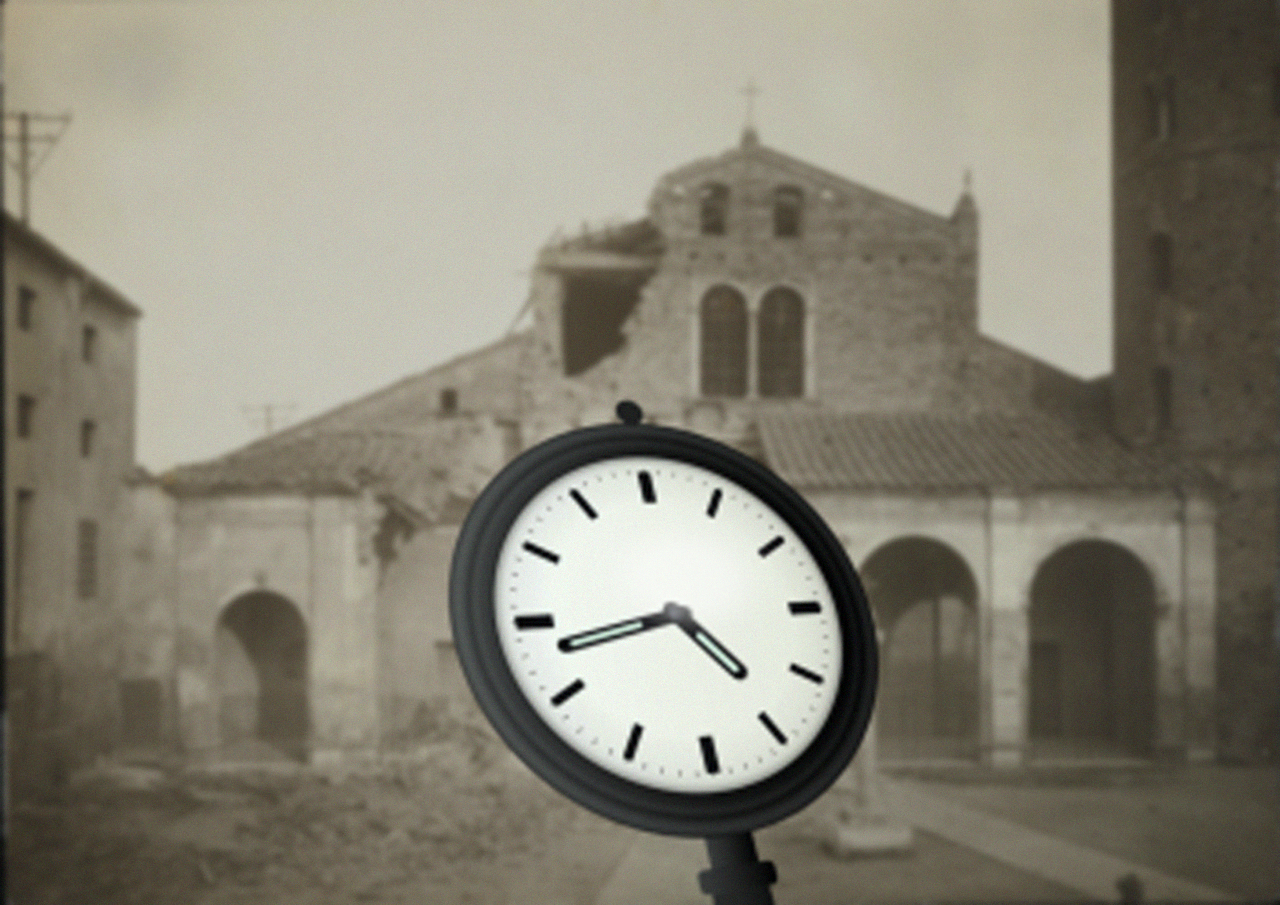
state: 4:43
